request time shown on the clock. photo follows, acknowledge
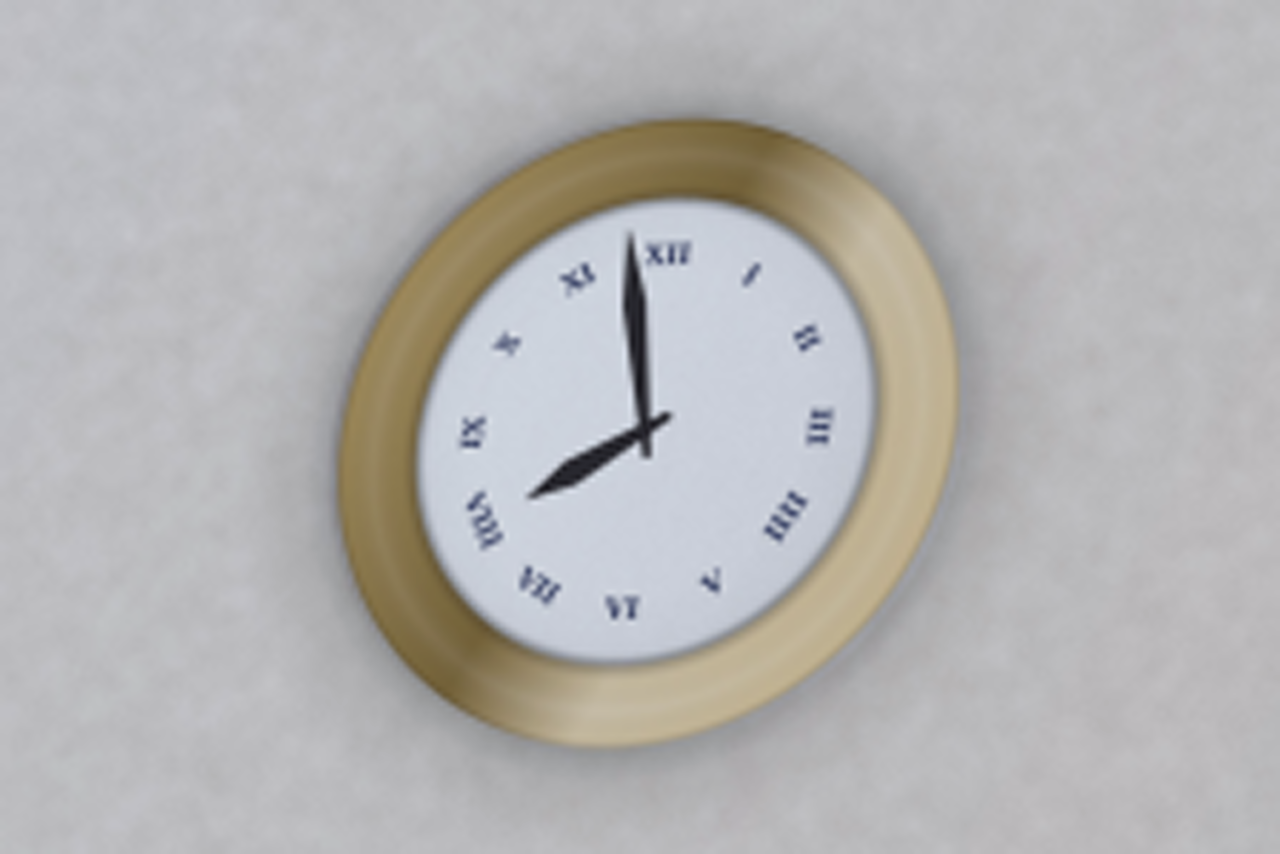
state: 7:58
